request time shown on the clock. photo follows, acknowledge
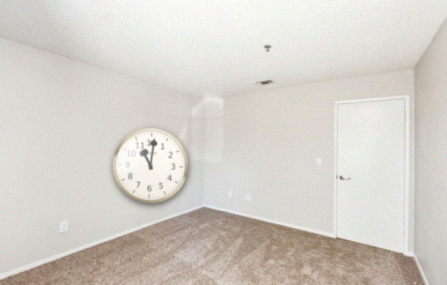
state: 11:01
